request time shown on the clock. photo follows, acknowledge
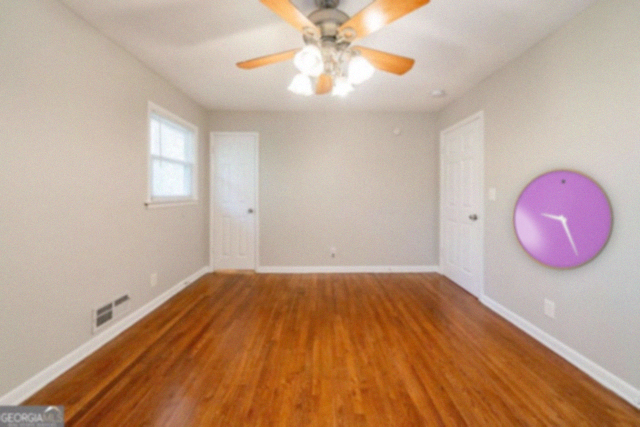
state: 9:26
